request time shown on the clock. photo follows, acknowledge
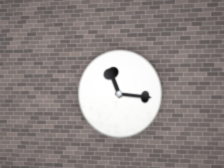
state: 11:16
